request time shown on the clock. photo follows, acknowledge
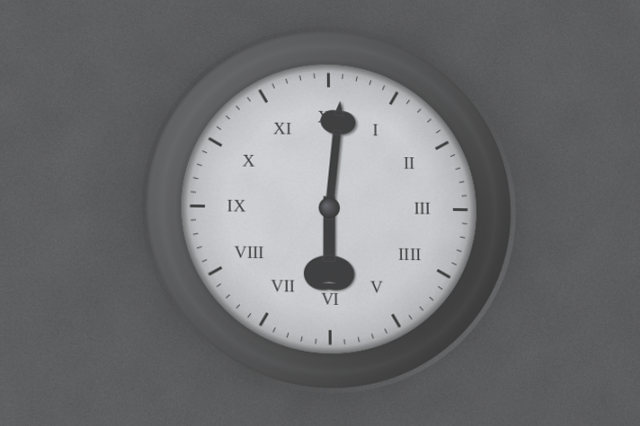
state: 6:01
